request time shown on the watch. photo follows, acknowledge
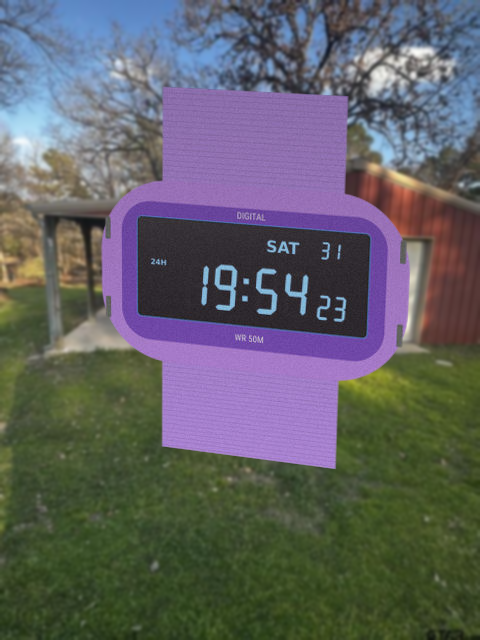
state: 19:54:23
